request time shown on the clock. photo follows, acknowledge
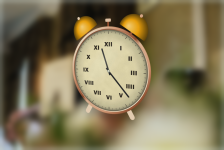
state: 11:23
